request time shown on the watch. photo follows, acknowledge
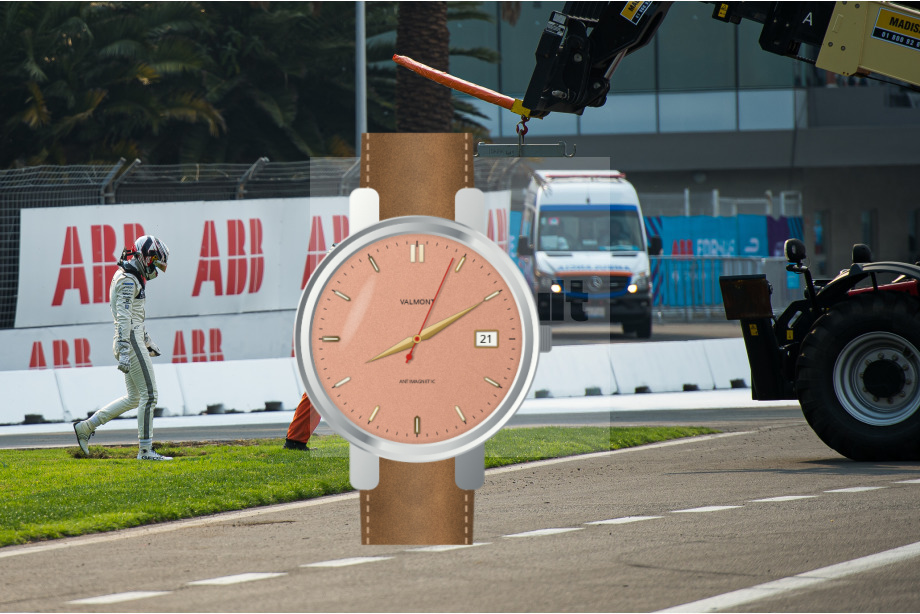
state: 8:10:04
